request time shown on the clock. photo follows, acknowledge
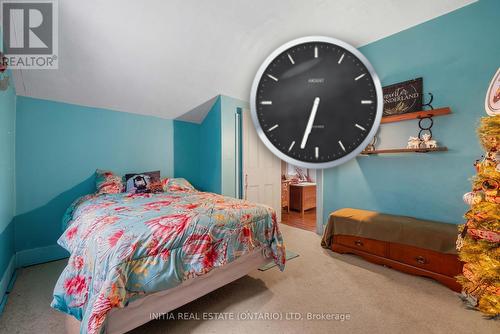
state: 6:33
